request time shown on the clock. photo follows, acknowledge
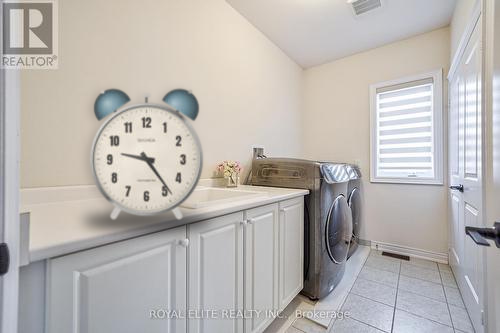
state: 9:24
